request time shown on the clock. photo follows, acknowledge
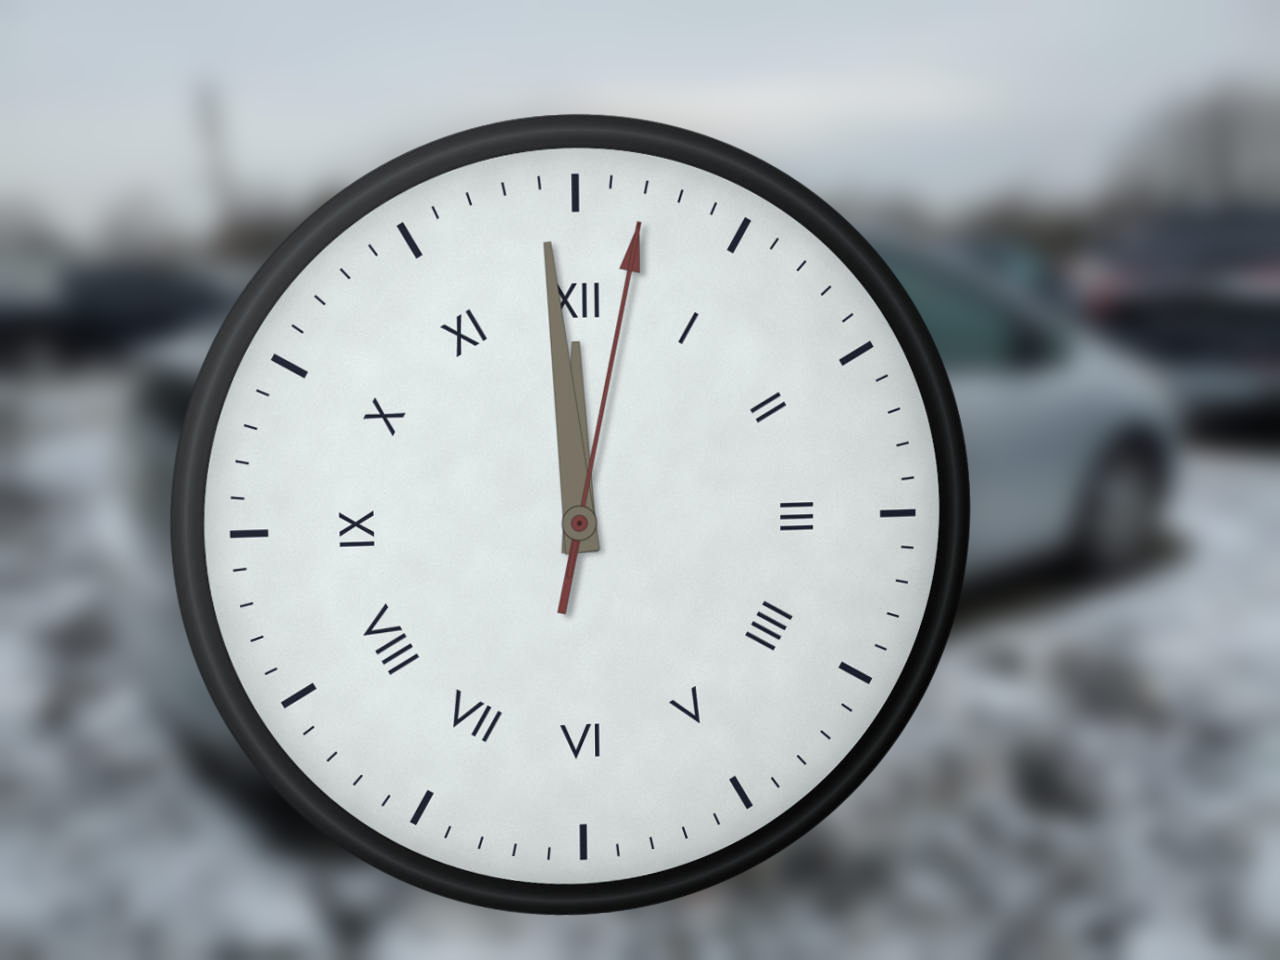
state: 11:59:02
